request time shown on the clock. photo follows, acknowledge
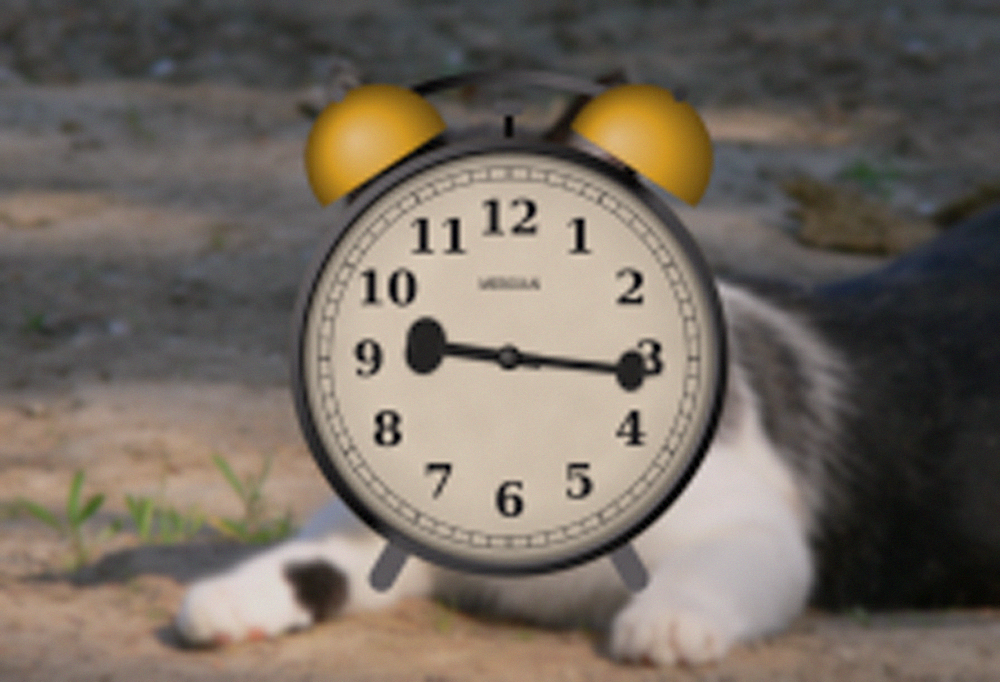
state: 9:16
